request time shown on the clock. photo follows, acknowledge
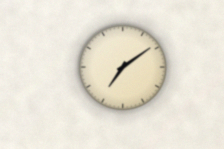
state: 7:09
